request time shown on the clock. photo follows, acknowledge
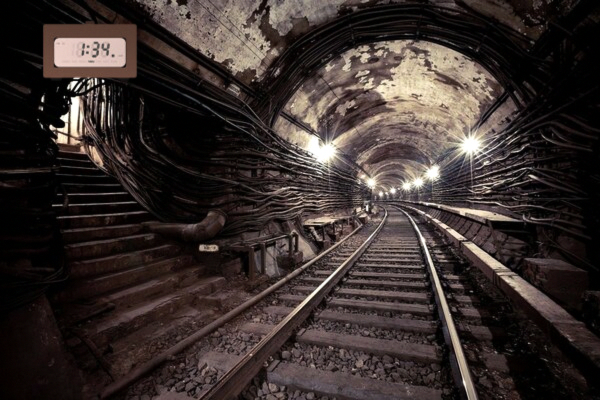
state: 1:34
